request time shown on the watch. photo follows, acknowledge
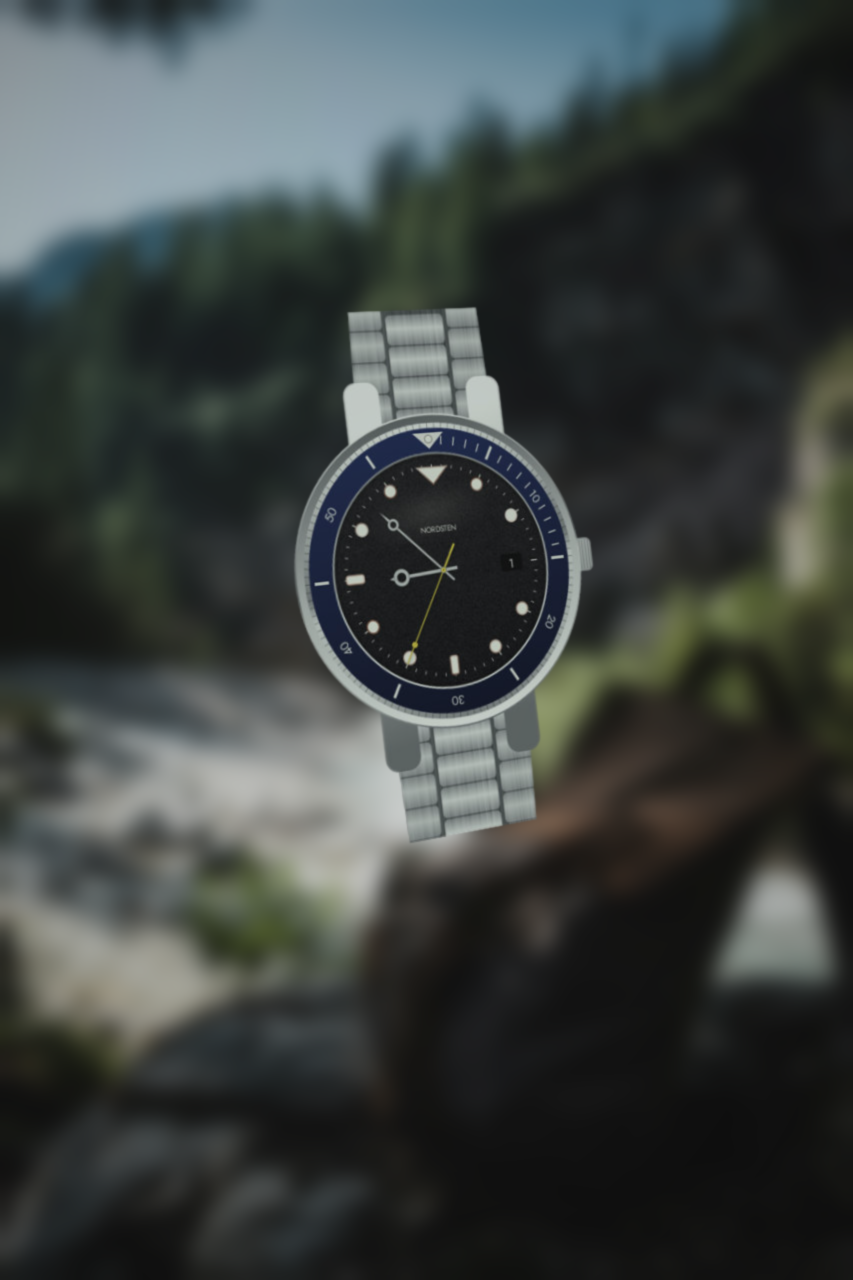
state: 8:52:35
